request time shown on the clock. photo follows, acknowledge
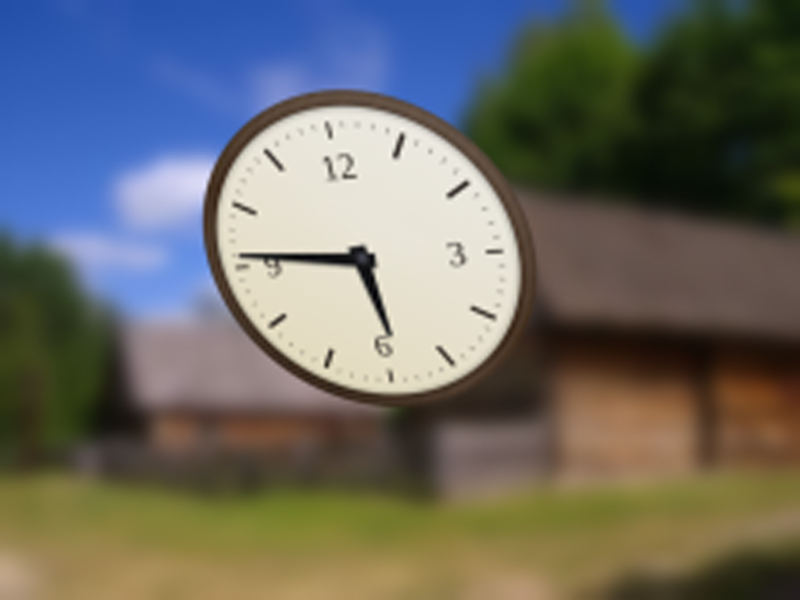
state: 5:46
